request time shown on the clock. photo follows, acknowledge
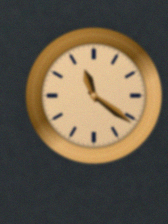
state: 11:21
